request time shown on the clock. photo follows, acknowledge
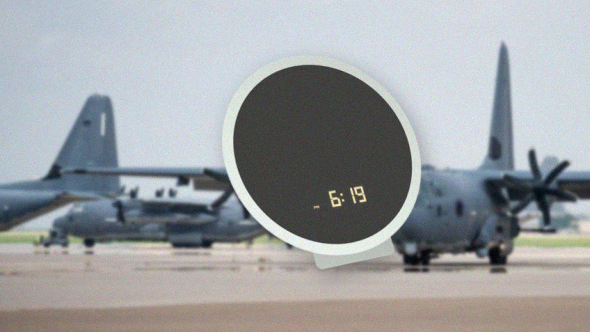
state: 6:19
